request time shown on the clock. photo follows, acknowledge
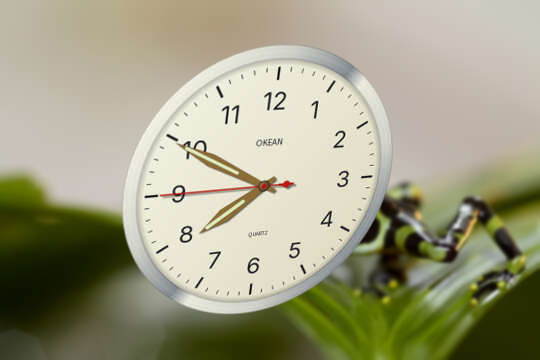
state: 7:49:45
